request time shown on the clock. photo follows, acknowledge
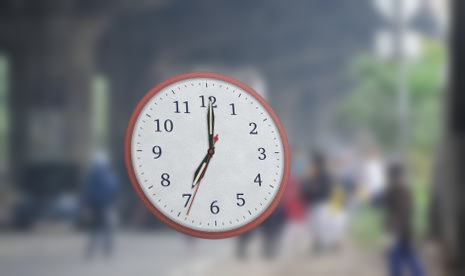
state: 7:00:34
